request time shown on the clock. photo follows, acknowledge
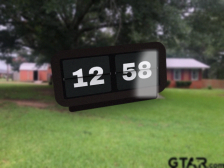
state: 12:58
